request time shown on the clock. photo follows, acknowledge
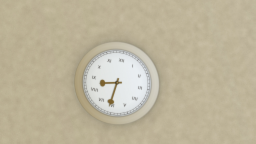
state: 8:31
